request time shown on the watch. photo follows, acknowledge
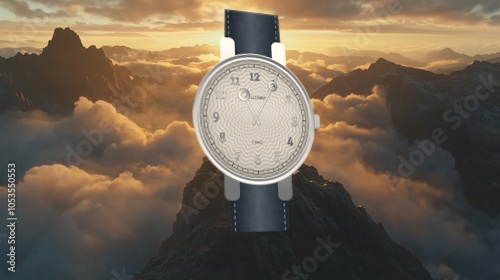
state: 11:05
